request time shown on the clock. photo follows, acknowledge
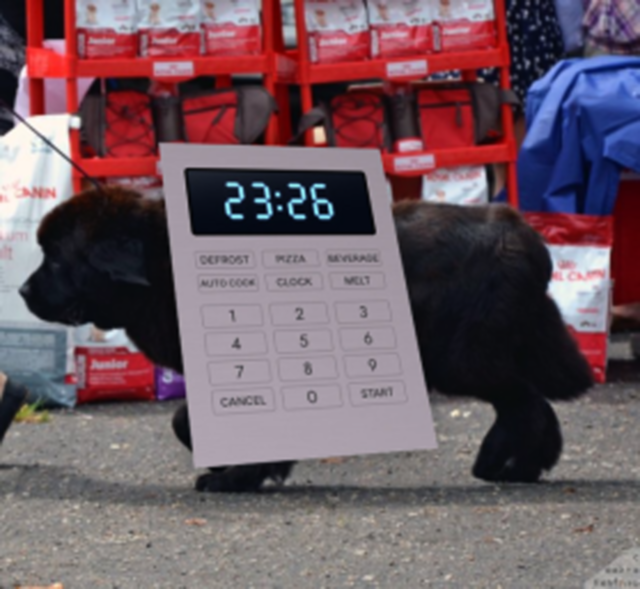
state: 23:26
